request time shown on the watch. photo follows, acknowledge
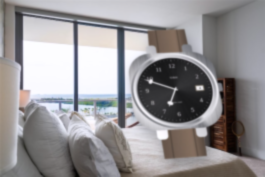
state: 6:49
